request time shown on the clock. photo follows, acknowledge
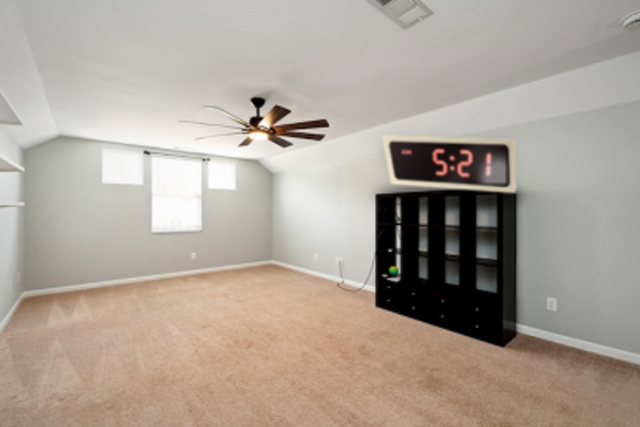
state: 5:21
